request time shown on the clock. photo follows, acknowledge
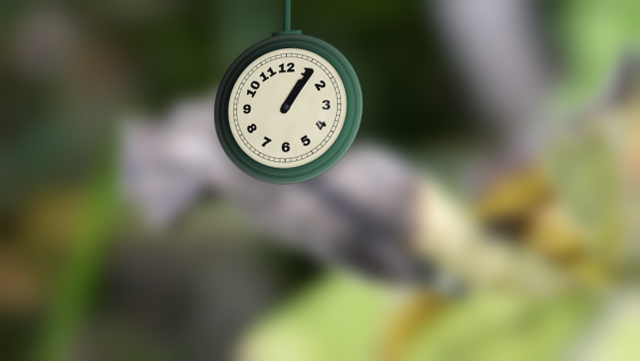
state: 1:06
